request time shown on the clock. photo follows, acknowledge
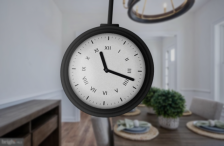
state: 11:18
